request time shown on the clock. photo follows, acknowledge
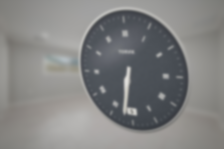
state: 6:32
